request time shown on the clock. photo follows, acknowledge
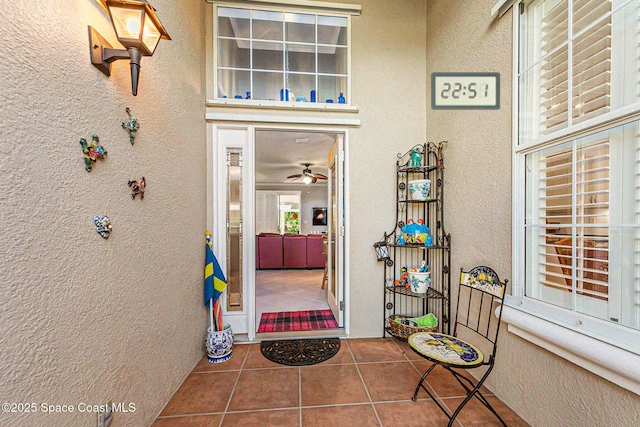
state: 22:51
